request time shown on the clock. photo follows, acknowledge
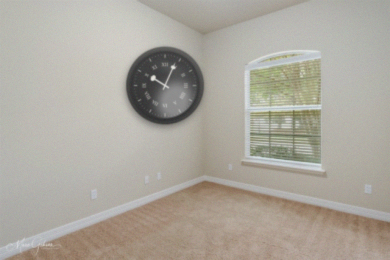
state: 10:04
